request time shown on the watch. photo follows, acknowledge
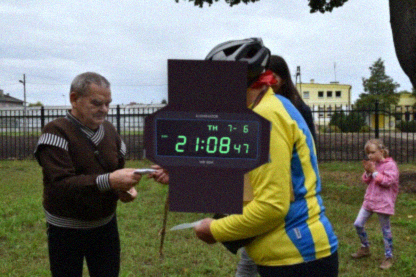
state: 21:08:47
